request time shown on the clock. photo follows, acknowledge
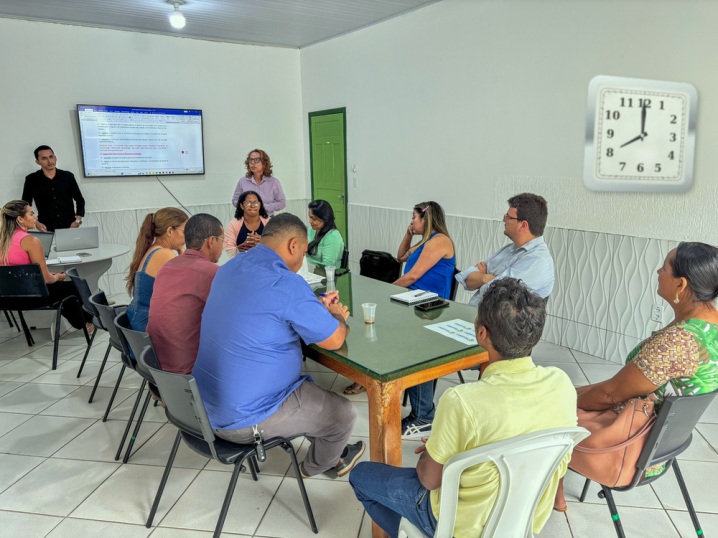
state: 8:00
